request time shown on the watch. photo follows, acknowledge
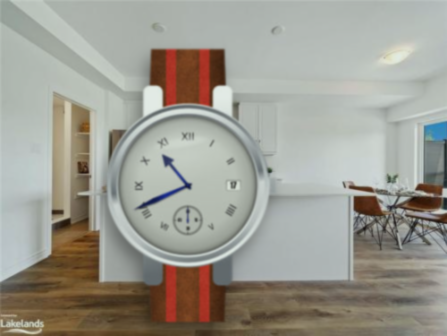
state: 10:41
